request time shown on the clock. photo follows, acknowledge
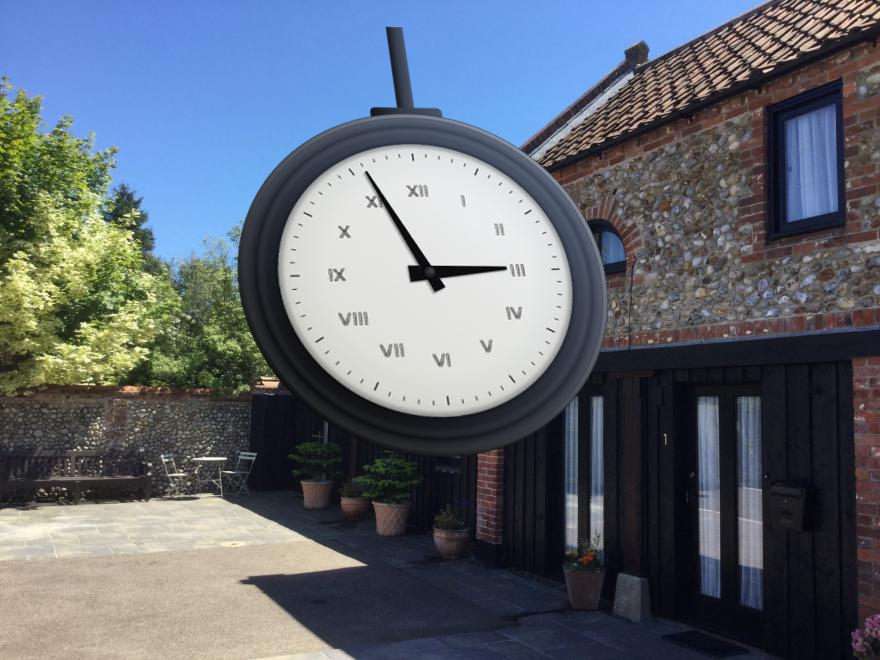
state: 2:56
